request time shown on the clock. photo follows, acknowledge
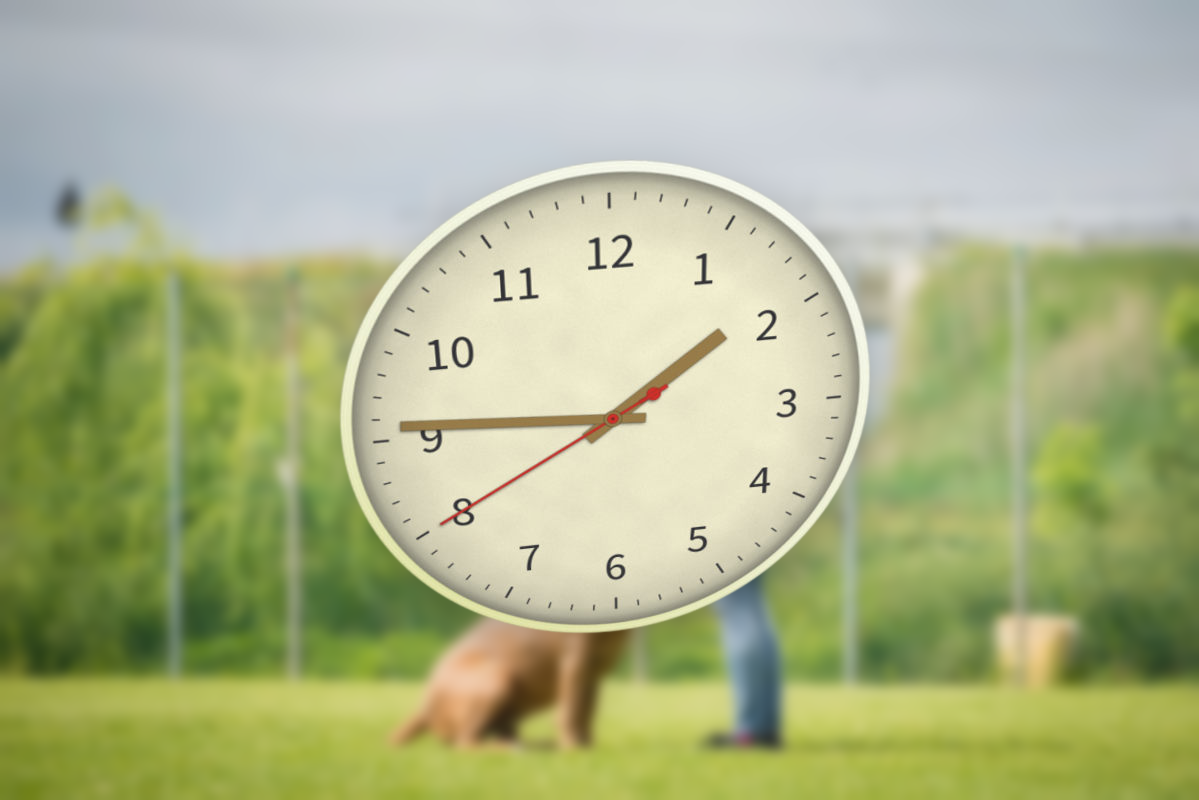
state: 1:45:40
